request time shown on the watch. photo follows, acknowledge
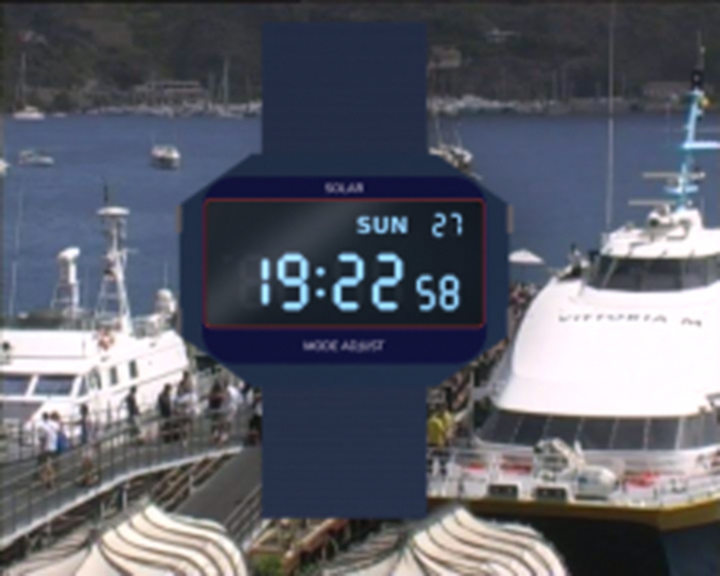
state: 19:22:58
